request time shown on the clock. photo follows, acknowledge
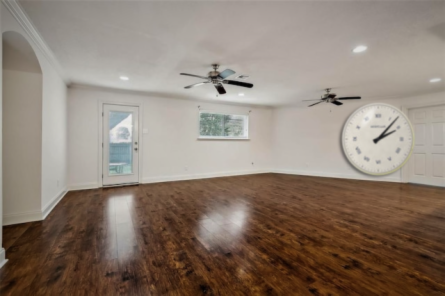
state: 2:07
